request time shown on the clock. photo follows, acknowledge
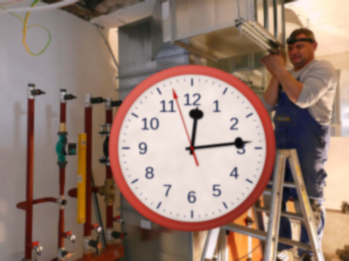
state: 12:13:57
